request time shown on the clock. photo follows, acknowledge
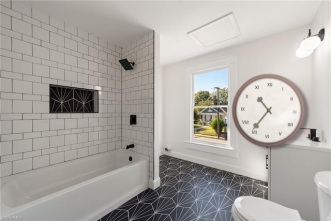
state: 10:36
